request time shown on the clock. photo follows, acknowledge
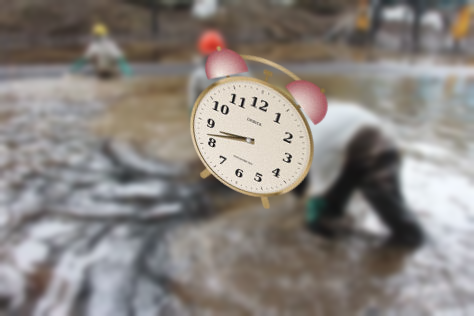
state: 8:42
